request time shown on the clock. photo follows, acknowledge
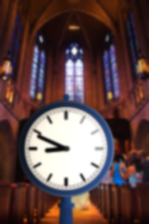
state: 8:49
